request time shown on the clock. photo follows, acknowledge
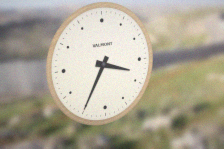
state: 3:35
